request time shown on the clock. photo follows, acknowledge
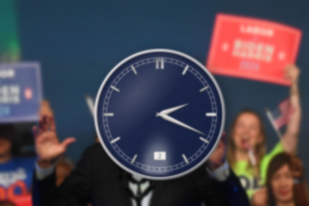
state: 2:19
